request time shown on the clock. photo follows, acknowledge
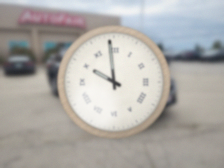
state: 9:59
